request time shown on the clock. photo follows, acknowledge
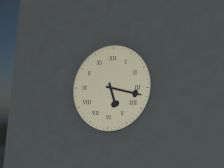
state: 5:17
